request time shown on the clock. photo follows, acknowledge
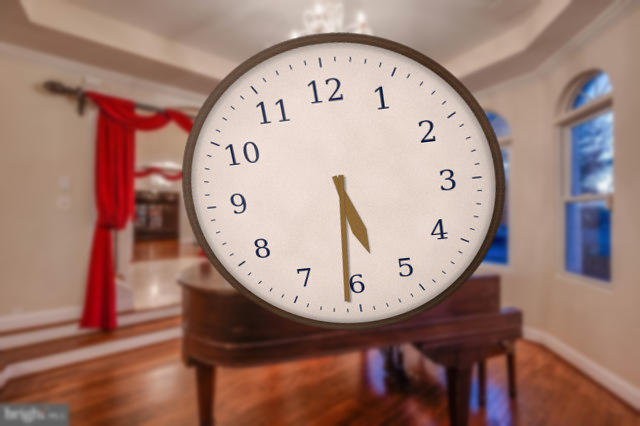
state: 5:31
